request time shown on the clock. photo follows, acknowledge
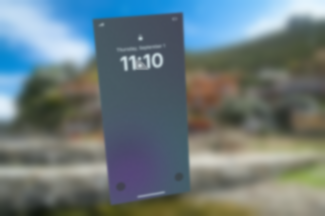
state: 11:10
